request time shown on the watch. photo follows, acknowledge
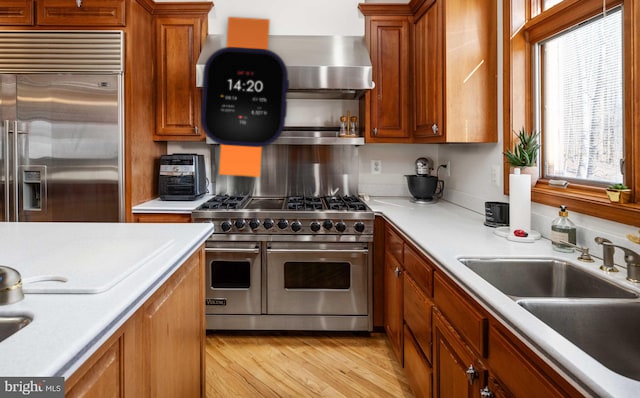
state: 14:20
